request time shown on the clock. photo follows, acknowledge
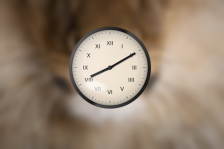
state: 8:10
